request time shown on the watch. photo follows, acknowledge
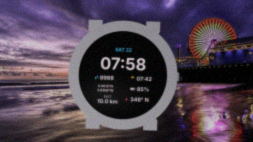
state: 7:58
